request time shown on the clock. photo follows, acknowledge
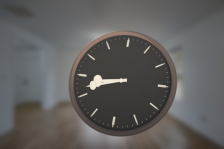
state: 8:42
